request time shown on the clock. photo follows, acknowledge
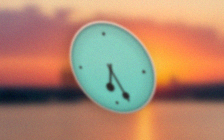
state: 6:26
